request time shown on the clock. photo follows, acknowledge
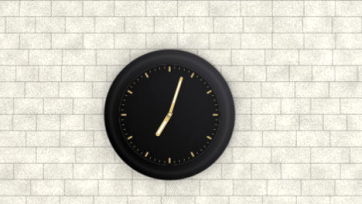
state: 7:03
